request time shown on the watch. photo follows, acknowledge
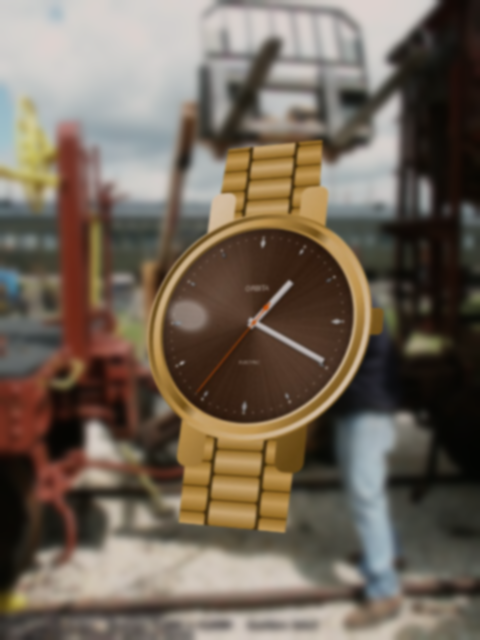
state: 1:19:36
